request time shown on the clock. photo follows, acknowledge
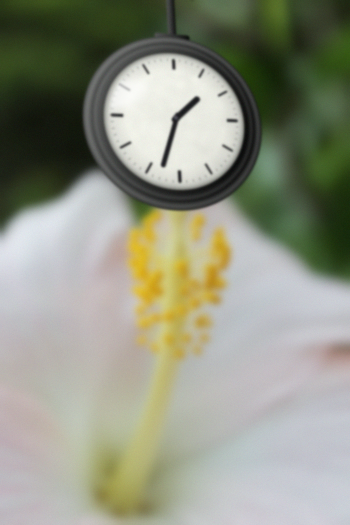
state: 1:33
